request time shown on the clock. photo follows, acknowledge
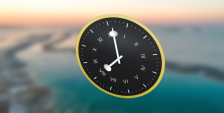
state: 8:01
